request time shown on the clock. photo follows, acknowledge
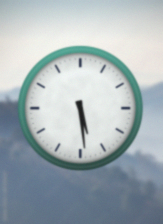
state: 5:29
